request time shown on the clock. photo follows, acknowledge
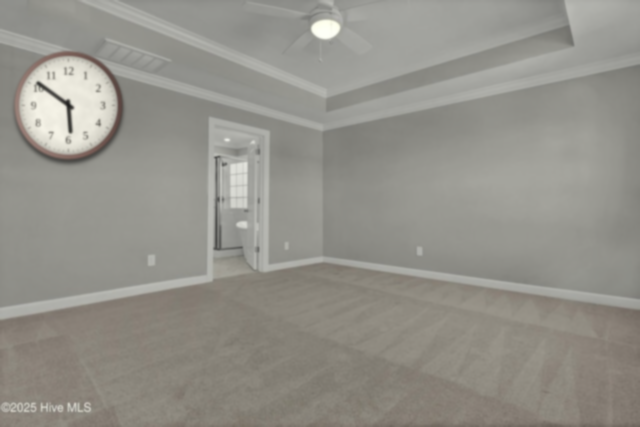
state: 5:51
